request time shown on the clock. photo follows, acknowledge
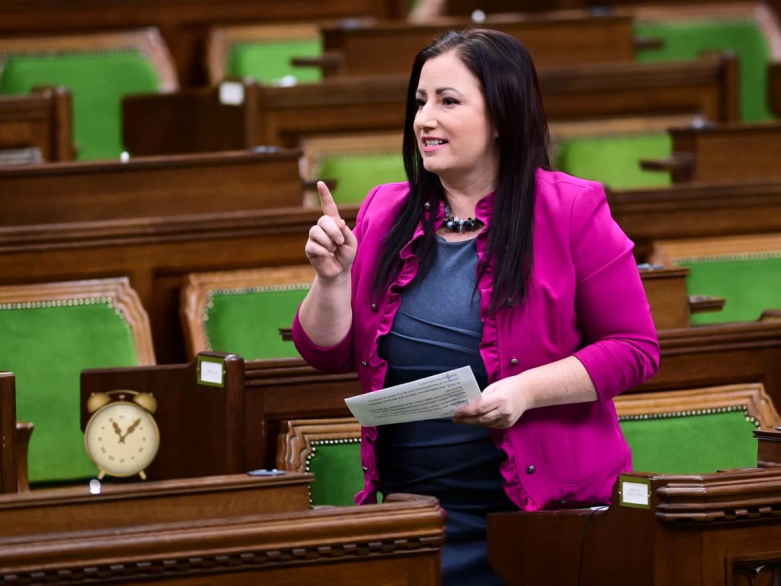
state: 11:07
